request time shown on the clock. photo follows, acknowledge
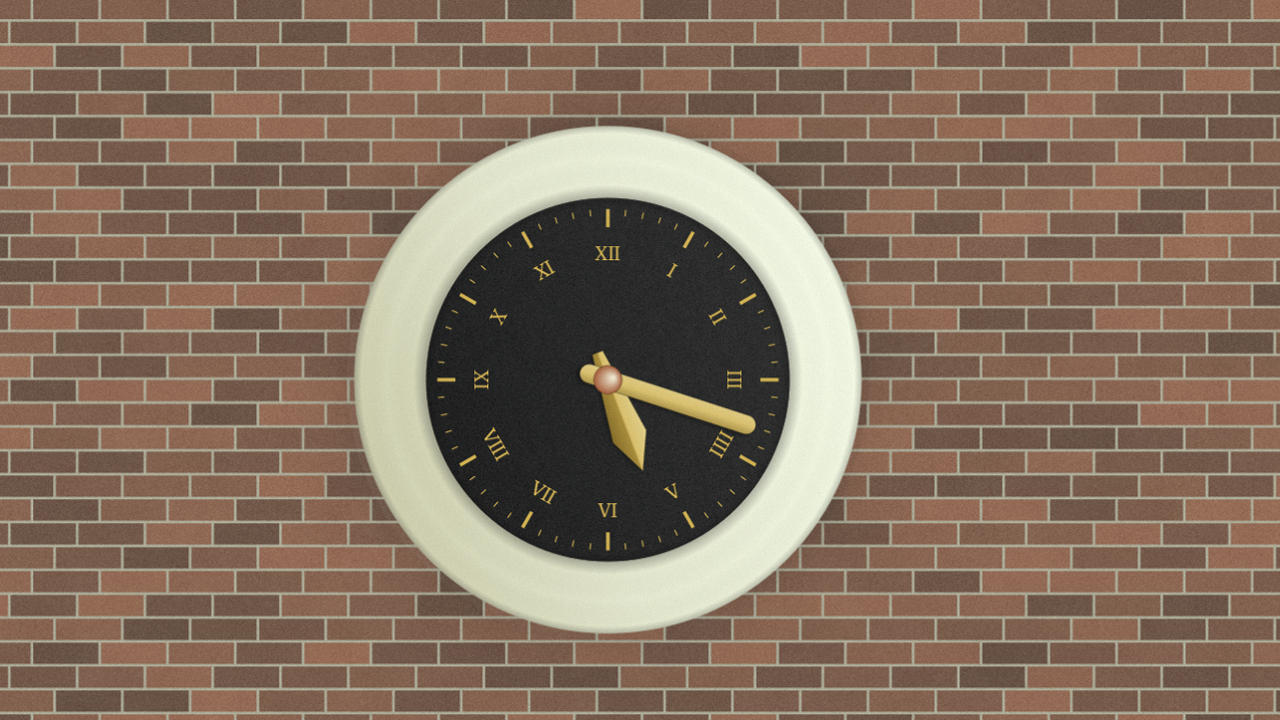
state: 5:18
